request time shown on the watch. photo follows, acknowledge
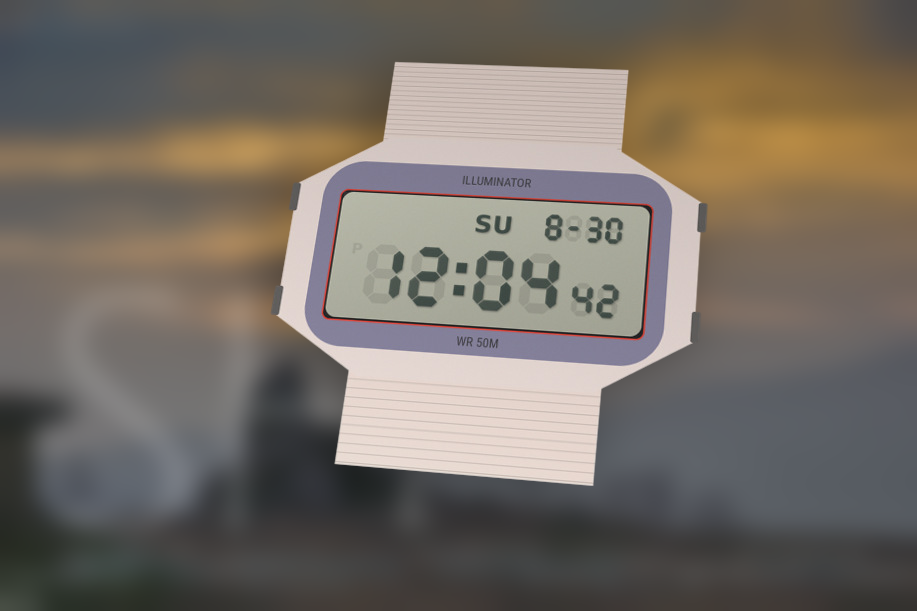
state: 12:04:42
